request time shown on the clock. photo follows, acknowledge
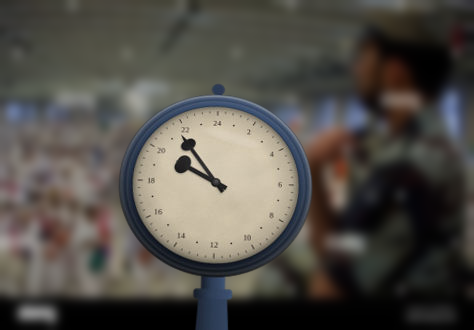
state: 19:54
